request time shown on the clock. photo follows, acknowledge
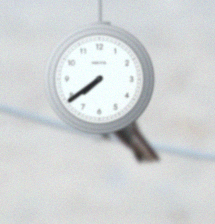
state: 7:39
